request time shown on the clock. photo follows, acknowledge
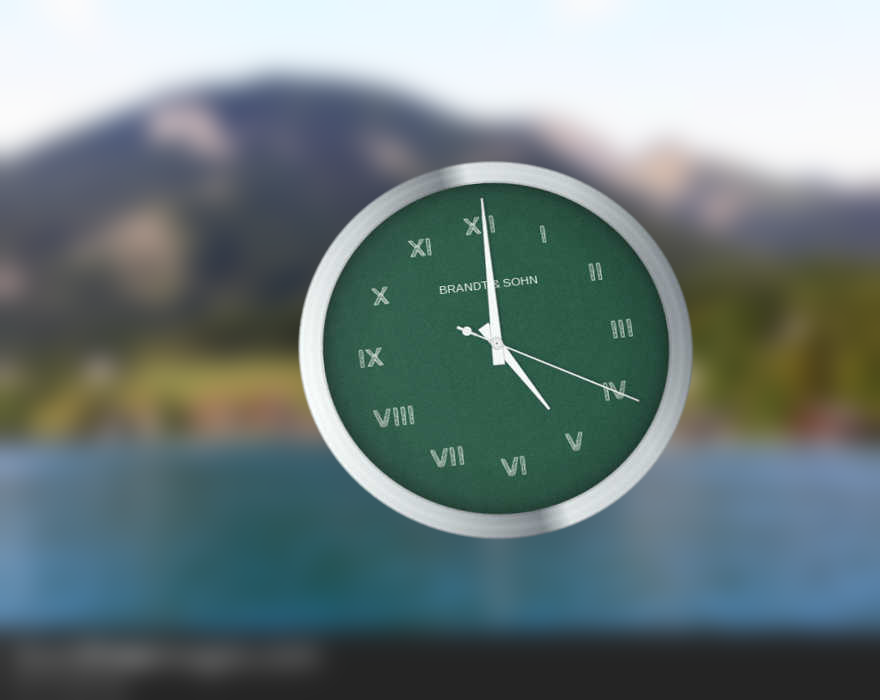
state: 5:00:20
